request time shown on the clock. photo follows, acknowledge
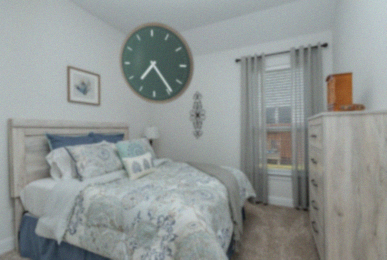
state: 7:24
